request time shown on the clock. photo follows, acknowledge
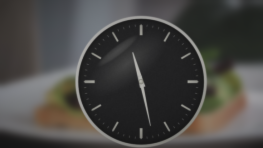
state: 11:28
